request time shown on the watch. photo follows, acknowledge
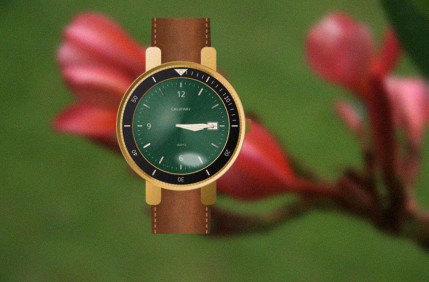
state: 3:15
